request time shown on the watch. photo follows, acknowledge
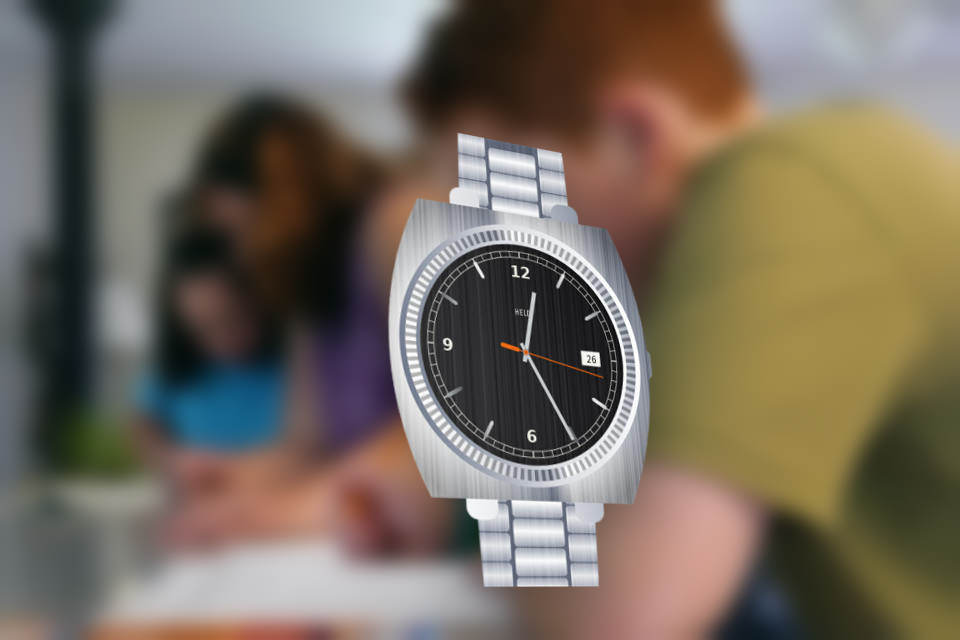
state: 12:25:17
